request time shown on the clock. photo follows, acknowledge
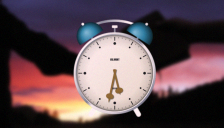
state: 5:32
